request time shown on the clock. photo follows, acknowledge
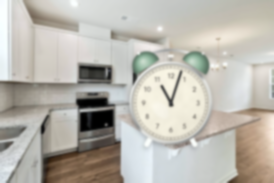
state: 11:03
